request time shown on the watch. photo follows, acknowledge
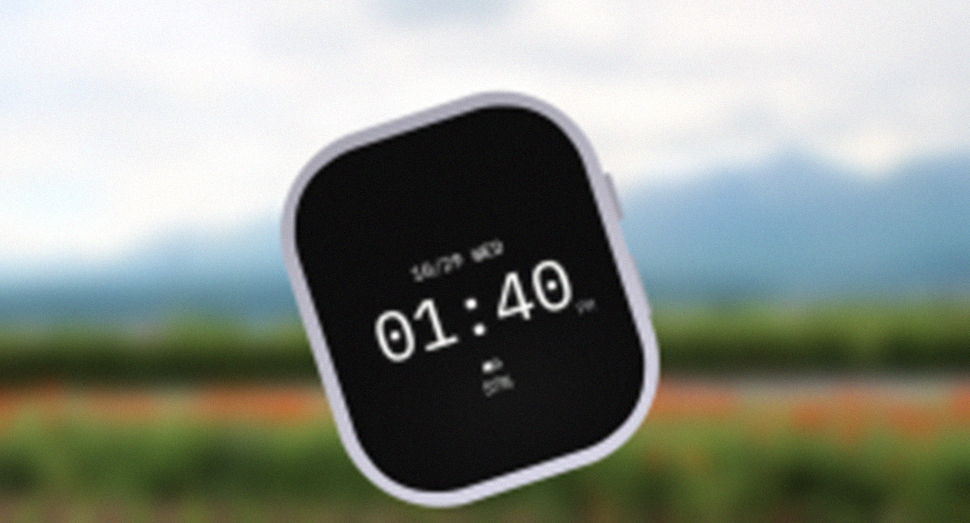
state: 1:40
